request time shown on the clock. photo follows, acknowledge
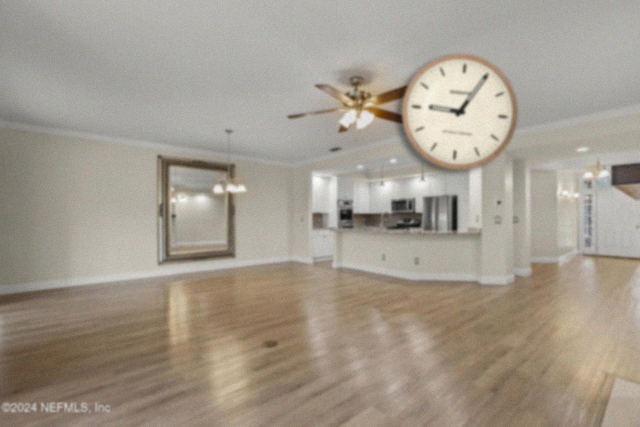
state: 9:05
